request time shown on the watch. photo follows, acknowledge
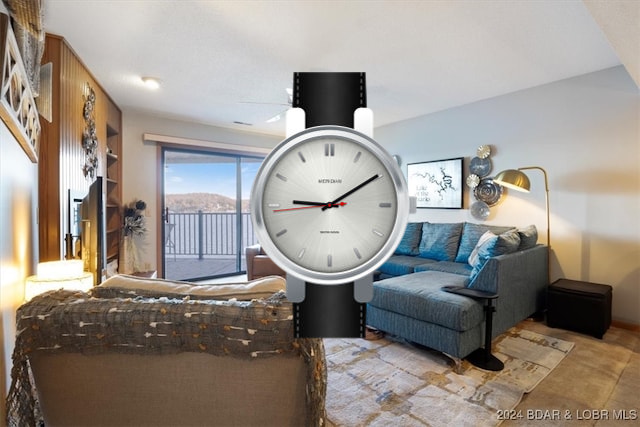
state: 9:09:44
